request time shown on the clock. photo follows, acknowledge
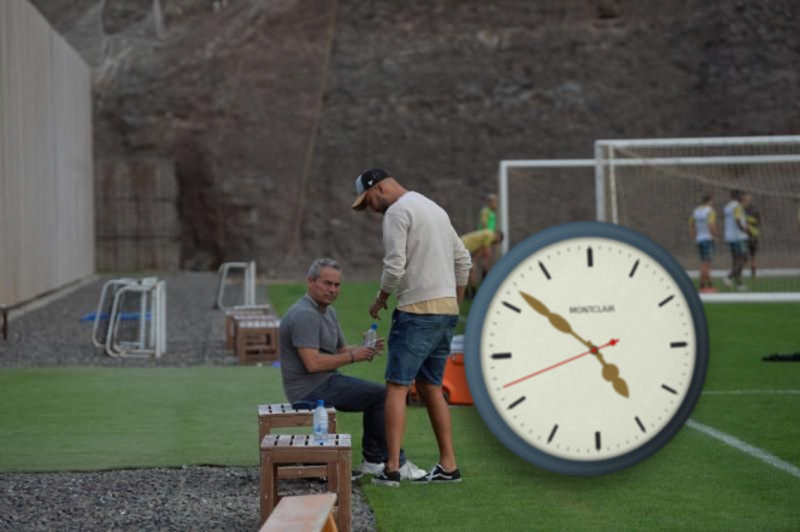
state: 4:51:42
